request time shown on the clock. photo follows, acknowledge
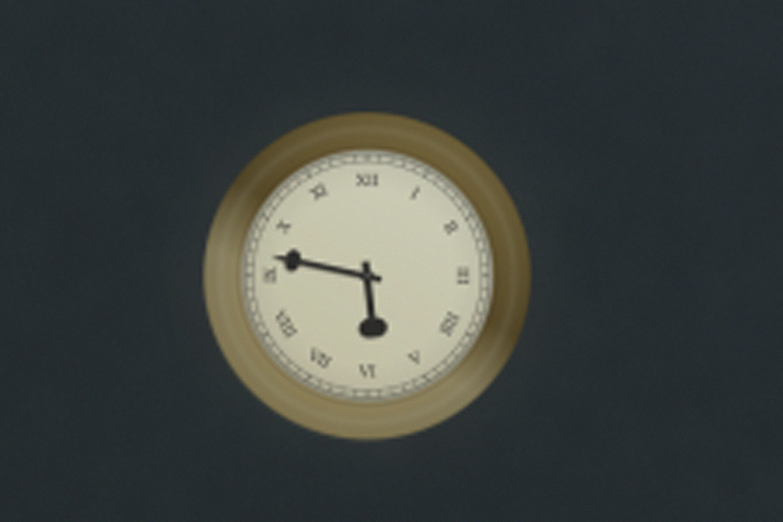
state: 5:47
